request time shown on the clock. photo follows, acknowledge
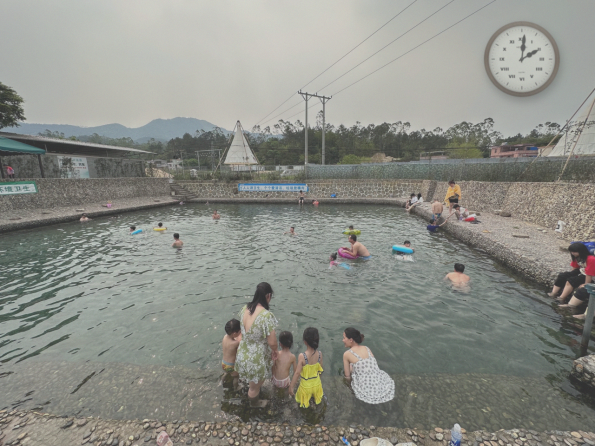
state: 2:01
